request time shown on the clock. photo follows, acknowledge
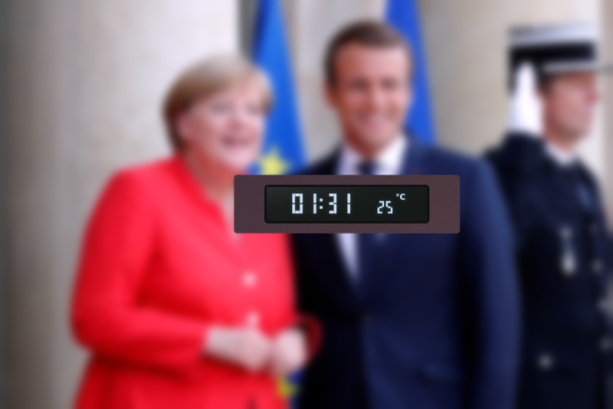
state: 1:31
